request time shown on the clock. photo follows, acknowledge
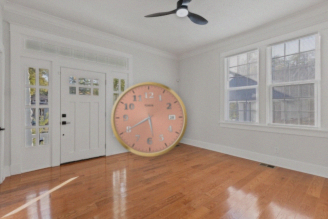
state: 5:40
